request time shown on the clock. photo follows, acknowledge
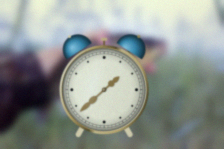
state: 1:38
